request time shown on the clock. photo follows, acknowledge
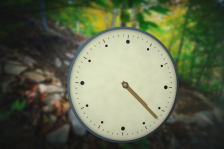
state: 4:22
